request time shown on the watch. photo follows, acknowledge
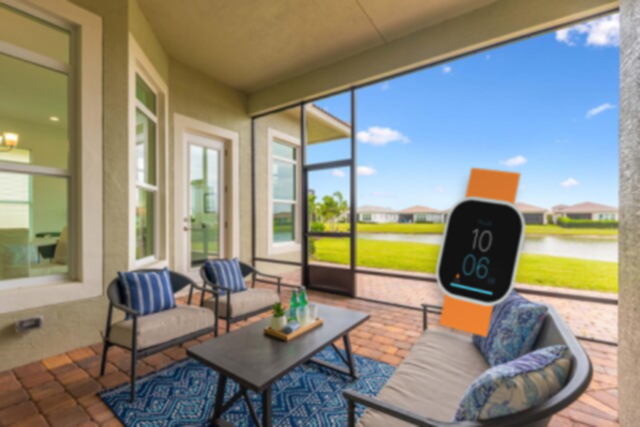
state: 10:06
